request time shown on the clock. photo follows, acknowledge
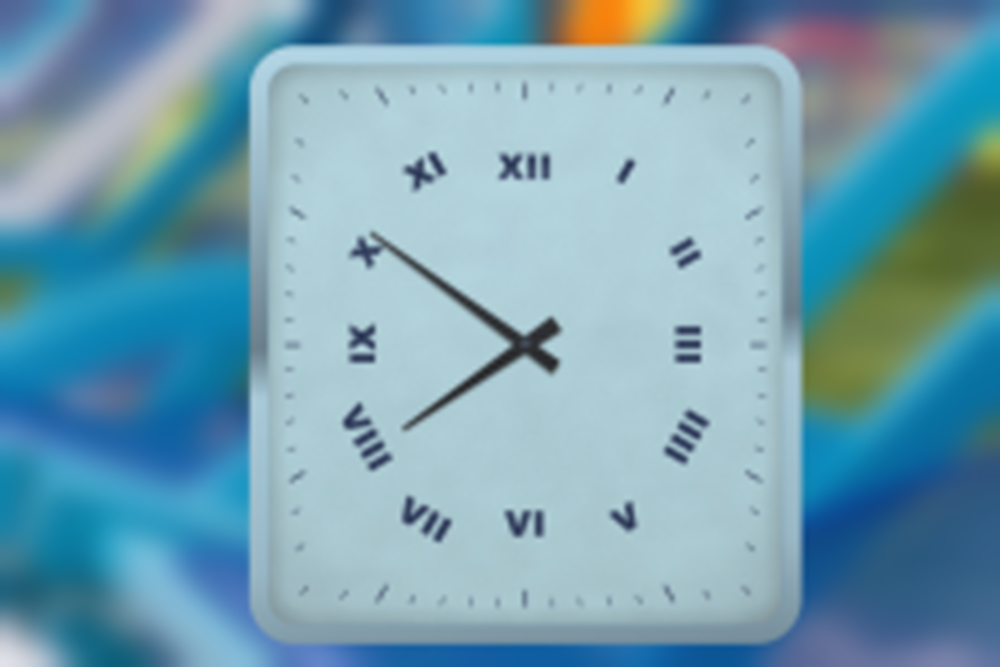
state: 7:51
